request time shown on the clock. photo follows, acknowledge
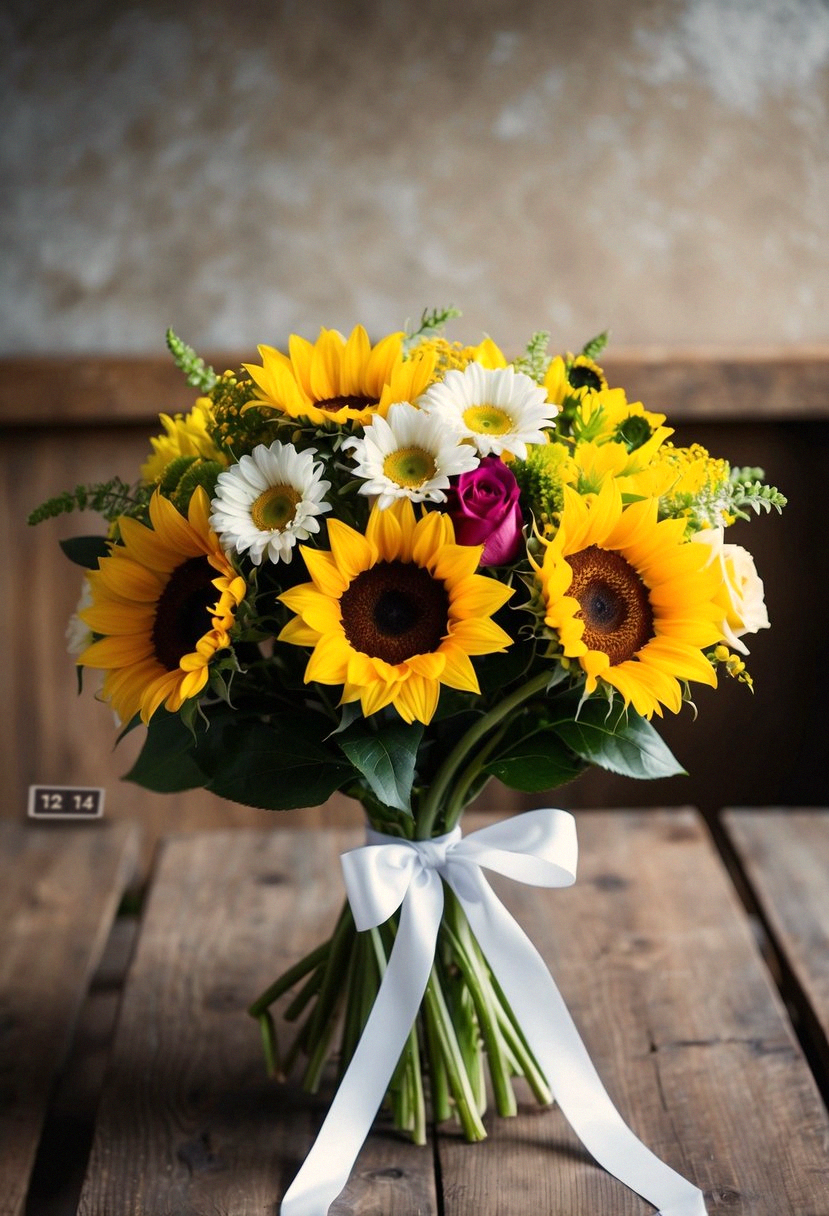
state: 12:14
